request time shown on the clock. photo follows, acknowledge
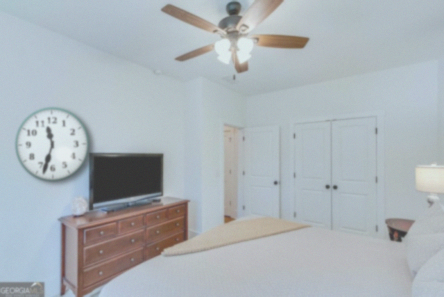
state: 11:33
